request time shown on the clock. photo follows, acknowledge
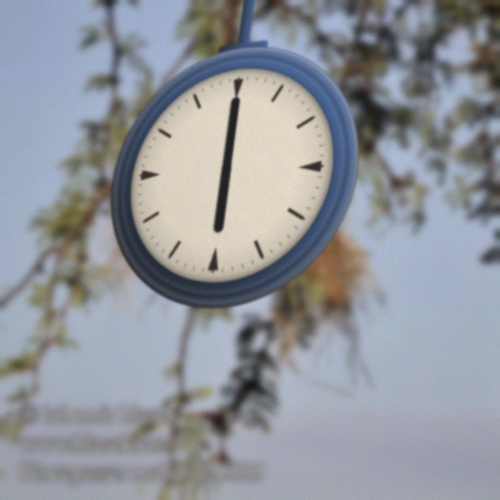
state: 6:00
